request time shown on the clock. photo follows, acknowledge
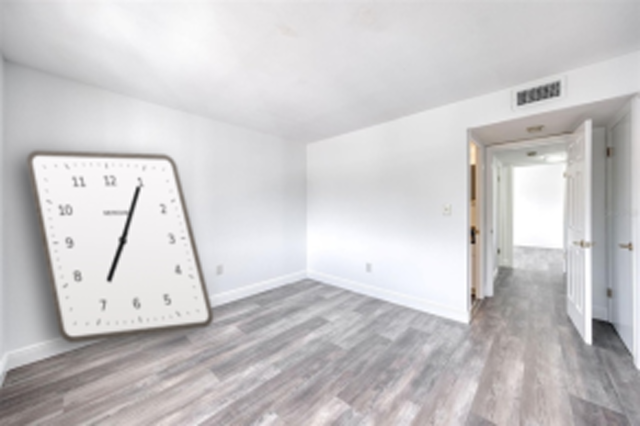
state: 7:05
